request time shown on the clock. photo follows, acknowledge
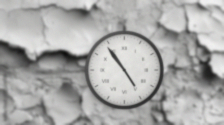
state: 4:54
